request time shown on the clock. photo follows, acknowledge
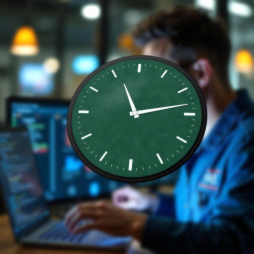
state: 11:13
